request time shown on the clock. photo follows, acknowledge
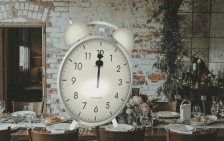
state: 12:00
